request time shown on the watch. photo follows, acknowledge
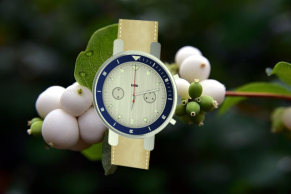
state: 6:12
